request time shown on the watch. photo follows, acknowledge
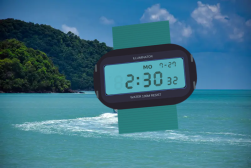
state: 2:30:32
